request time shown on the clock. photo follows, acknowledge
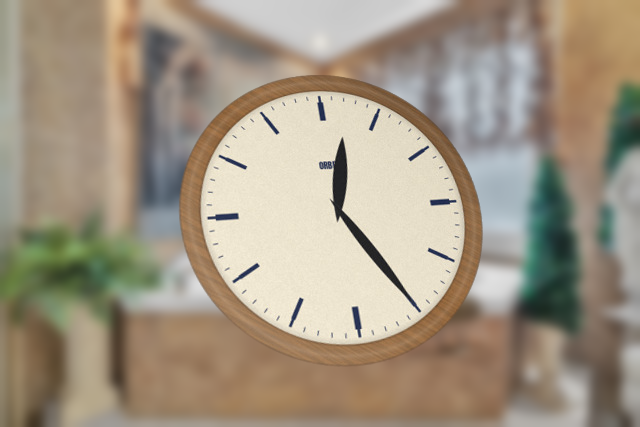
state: 12:25
